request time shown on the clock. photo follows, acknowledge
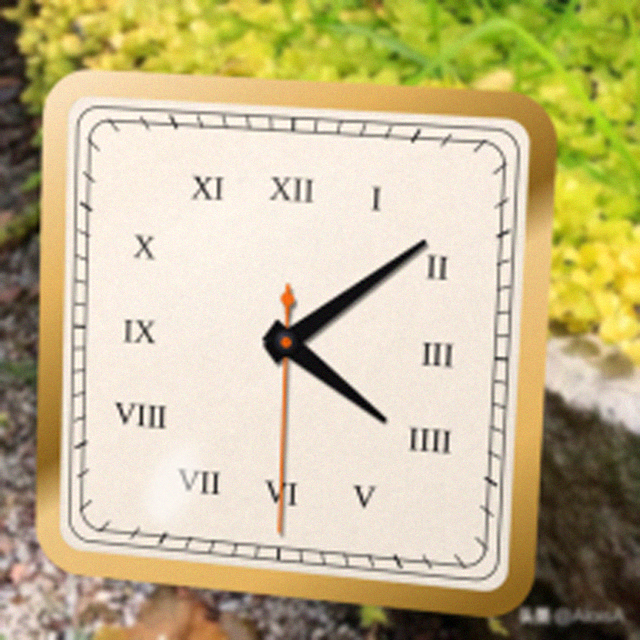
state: 4:08:30
